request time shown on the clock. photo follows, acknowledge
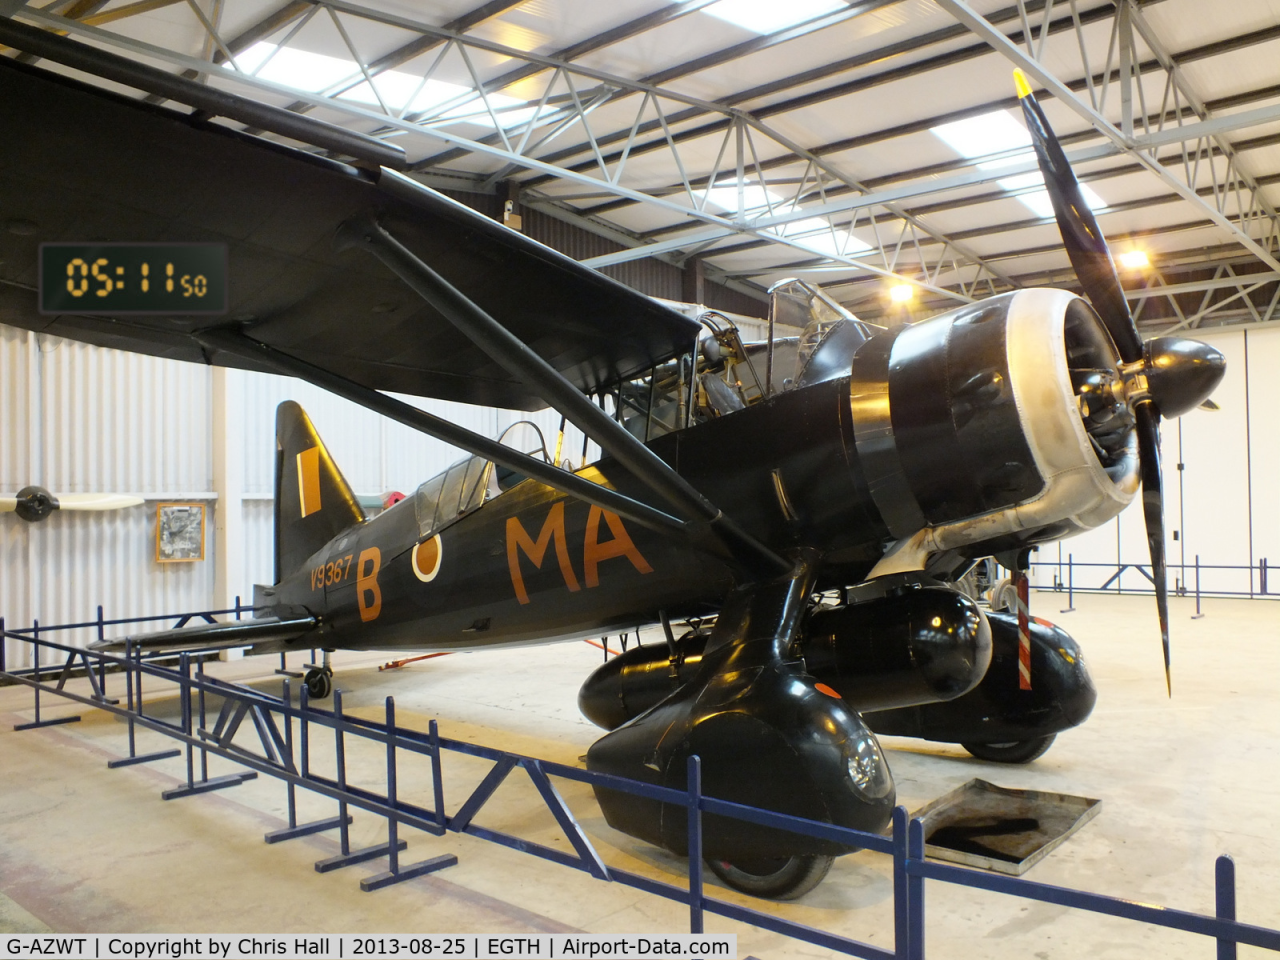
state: 5:11:50
